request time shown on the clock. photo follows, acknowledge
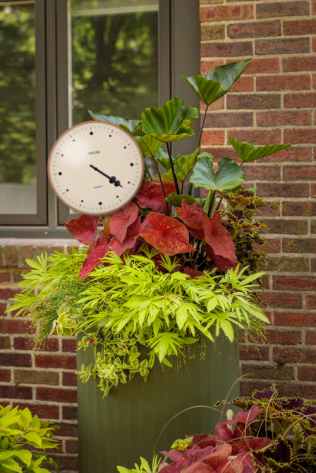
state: 4:22
